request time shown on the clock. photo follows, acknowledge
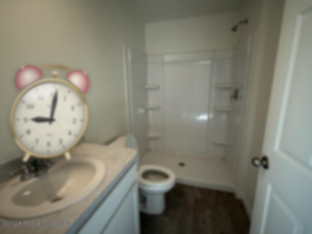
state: 9:01
